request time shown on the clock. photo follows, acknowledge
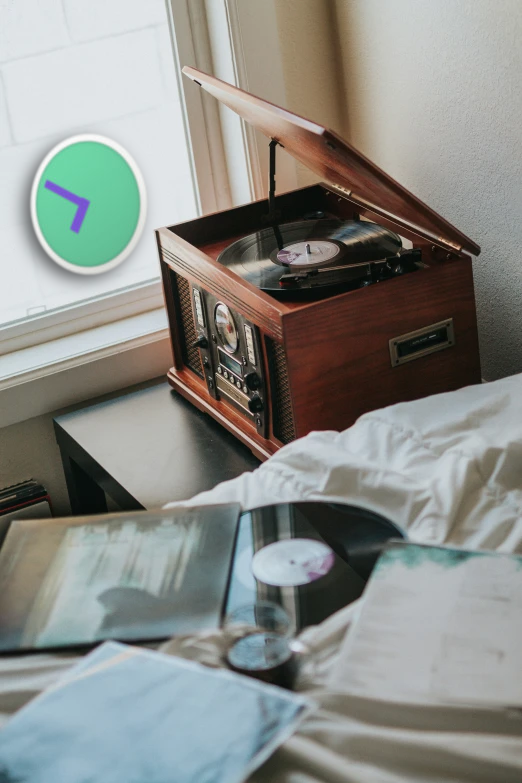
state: 6:49
